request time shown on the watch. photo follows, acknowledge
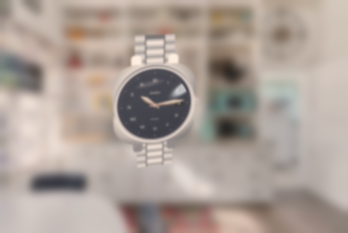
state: 10:14
